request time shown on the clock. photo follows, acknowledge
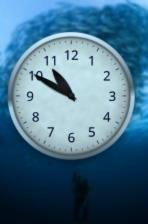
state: 10:50
